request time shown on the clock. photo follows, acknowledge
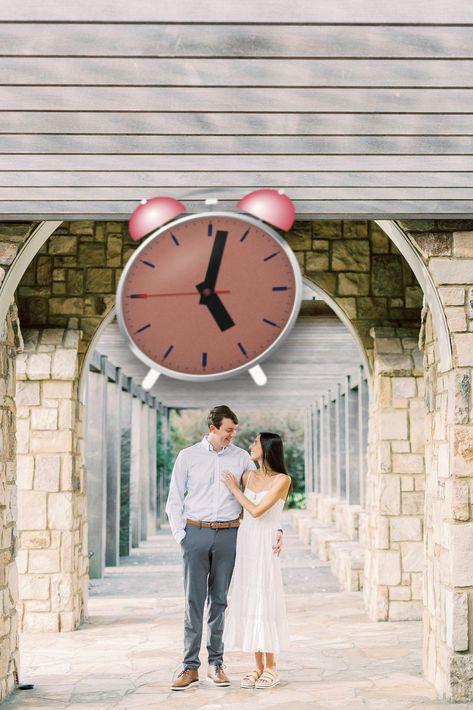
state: 5:01:45
